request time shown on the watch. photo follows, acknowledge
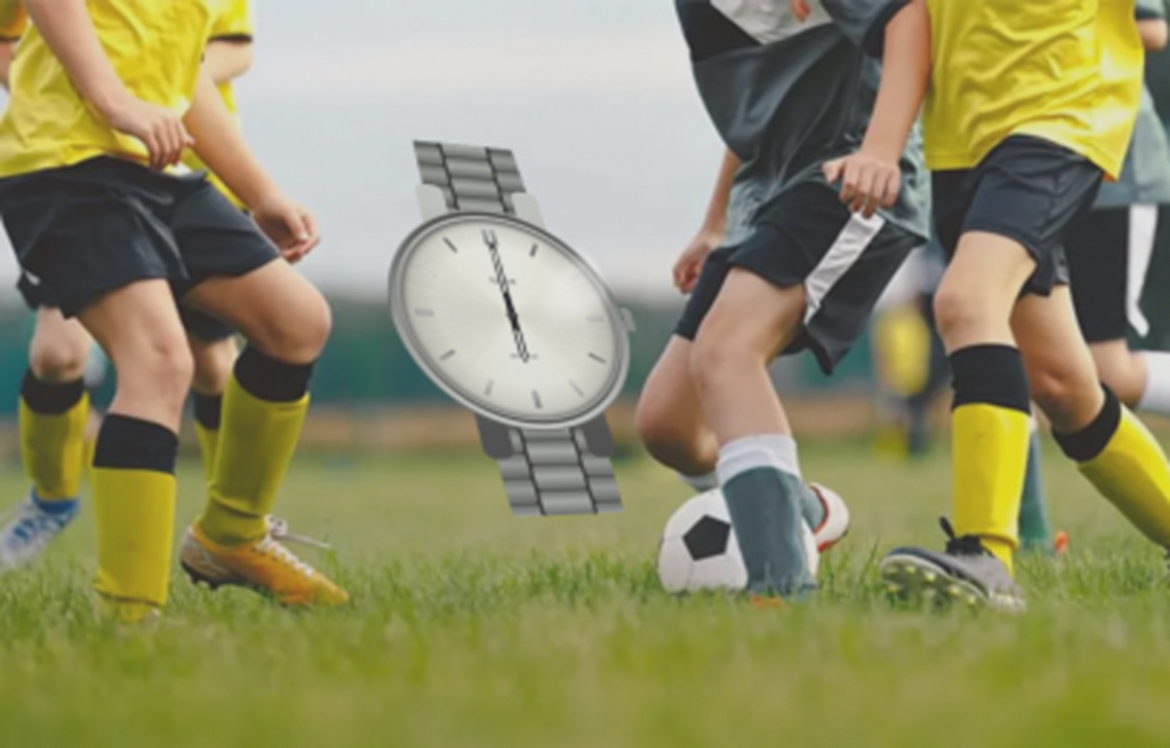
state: 6:00
